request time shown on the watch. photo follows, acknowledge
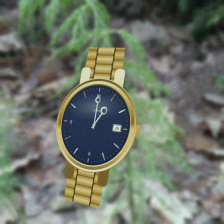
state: 1:00
